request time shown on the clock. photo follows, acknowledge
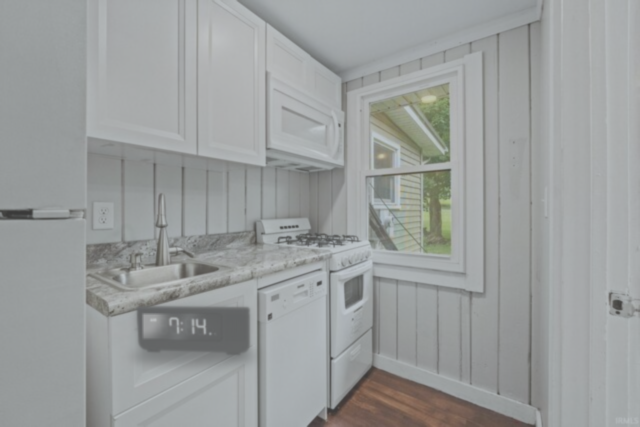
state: 7:14
